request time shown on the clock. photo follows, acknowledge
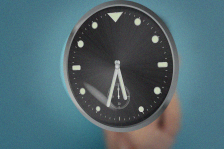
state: 5:33
